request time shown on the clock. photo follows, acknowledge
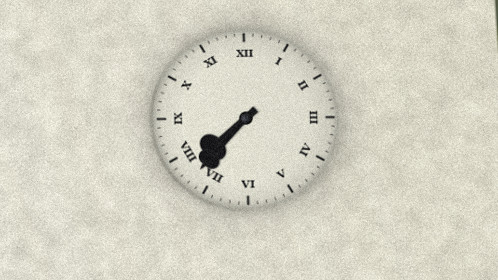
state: 7:37
